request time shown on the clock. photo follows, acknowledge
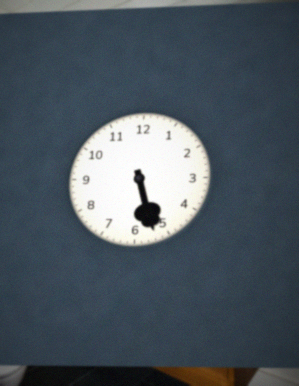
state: 5:27
